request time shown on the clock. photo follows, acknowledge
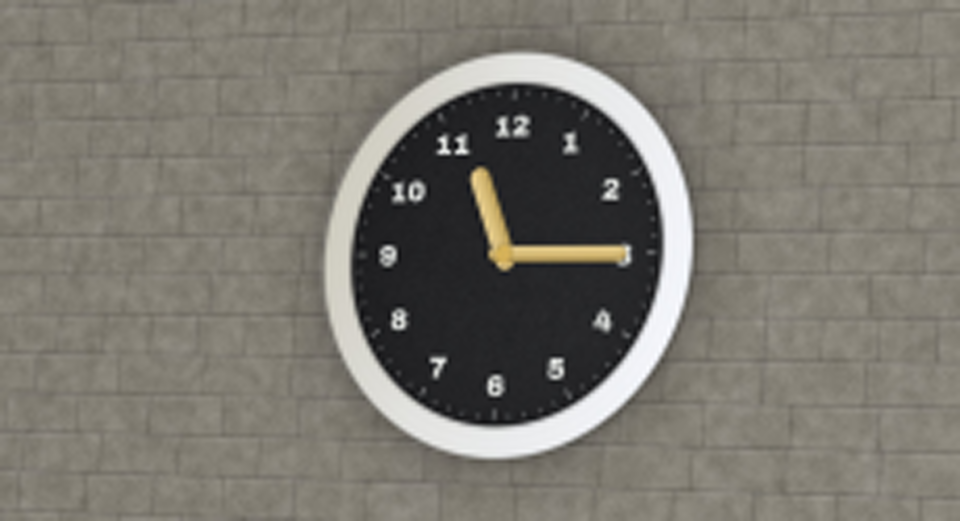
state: 11:15
